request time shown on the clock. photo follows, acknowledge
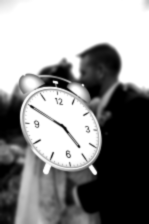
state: 4:50
